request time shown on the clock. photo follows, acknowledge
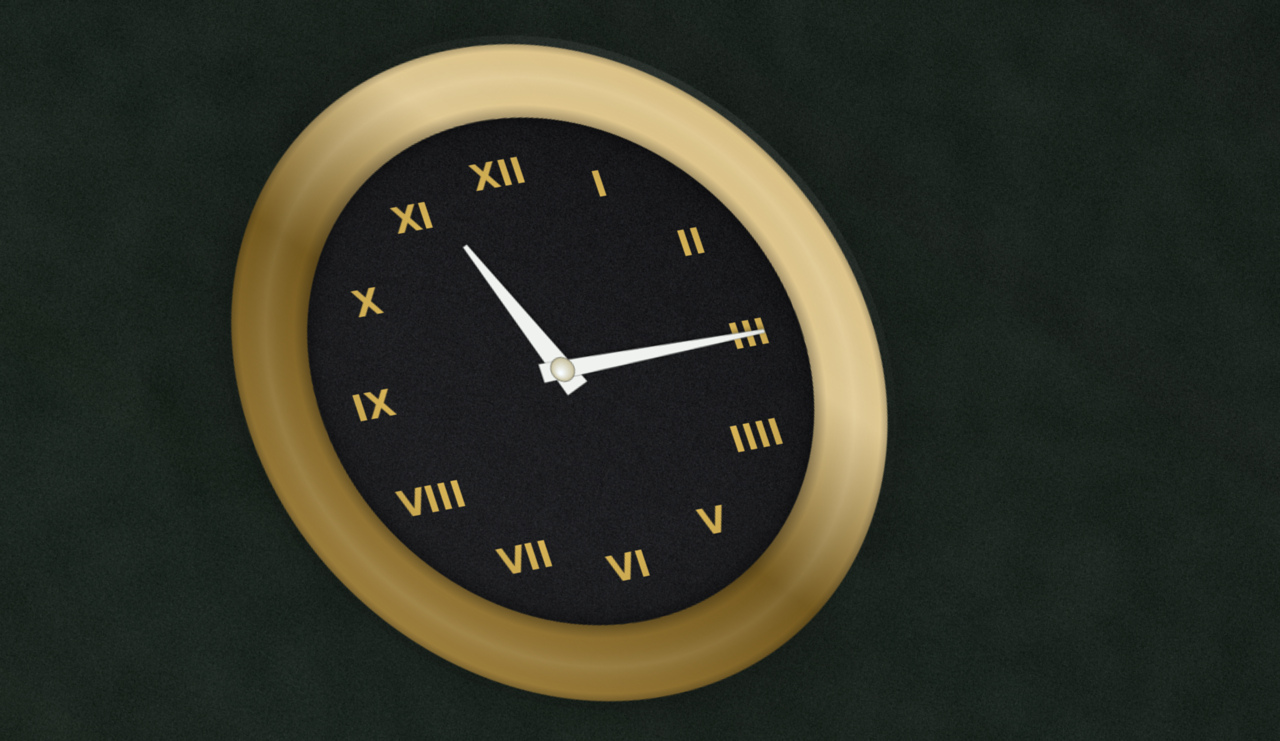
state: 11:15
